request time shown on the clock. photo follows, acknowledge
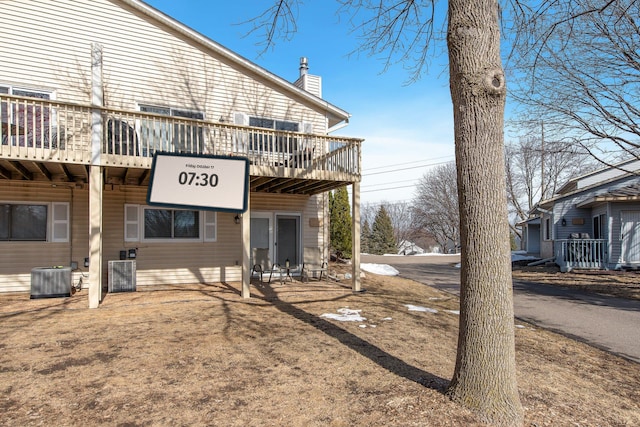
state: 7:30
